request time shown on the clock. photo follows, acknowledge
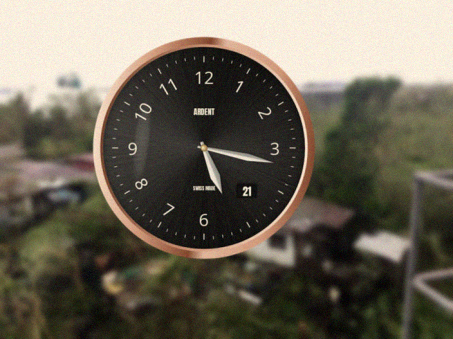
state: 5:17
